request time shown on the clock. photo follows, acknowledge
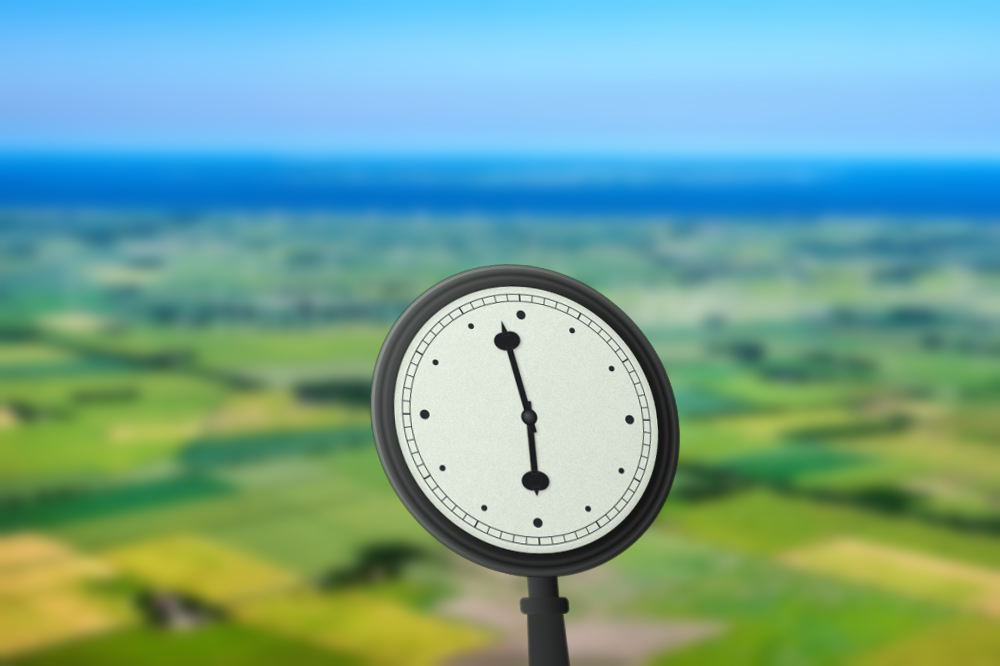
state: 5:58
